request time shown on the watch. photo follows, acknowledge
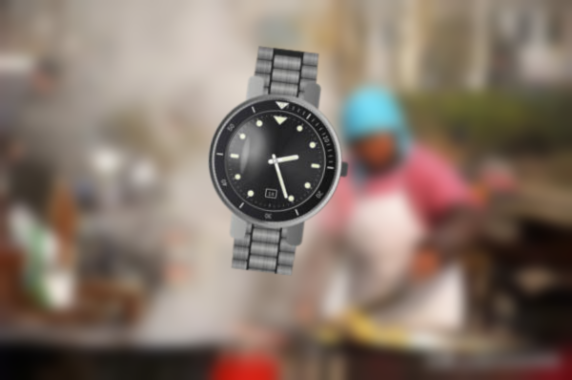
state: 2:26
